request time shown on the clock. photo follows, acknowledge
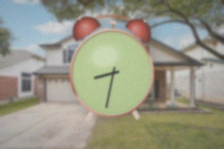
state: 8:32
